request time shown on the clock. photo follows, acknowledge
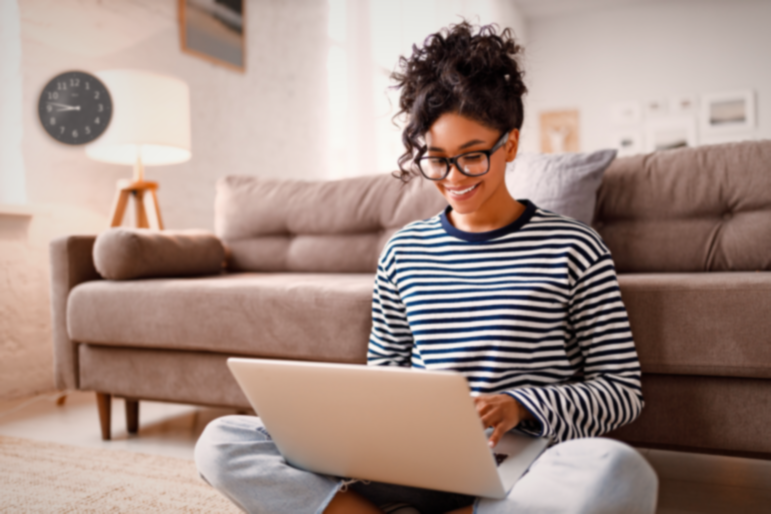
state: 8:47
